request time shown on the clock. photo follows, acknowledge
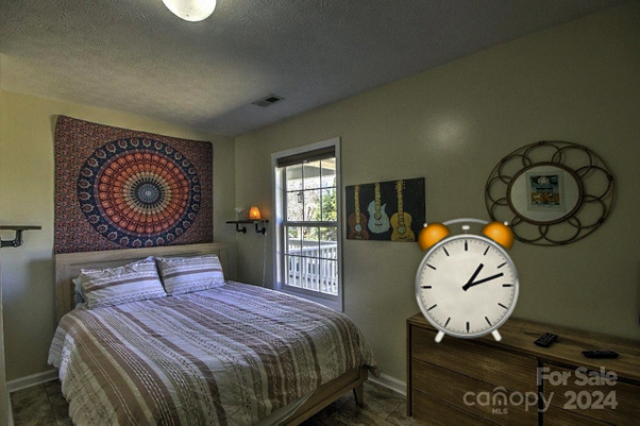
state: 1:12
